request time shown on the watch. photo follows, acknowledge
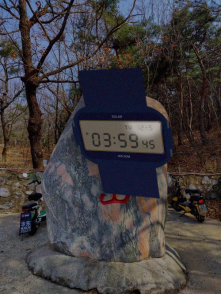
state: 3:59:45
